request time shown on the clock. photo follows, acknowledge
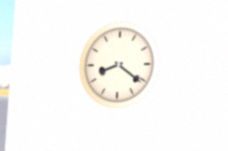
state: 8:21
